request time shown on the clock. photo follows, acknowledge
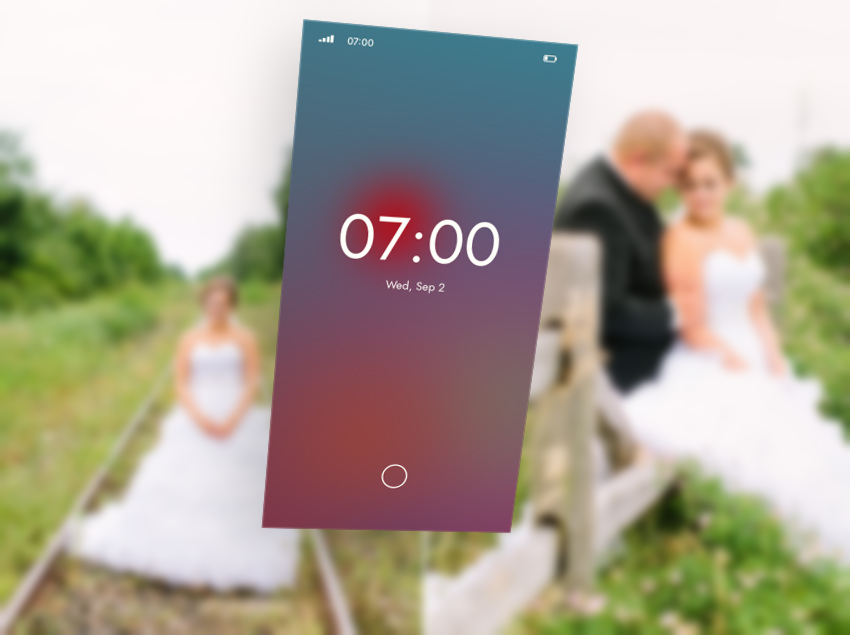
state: 7:00
